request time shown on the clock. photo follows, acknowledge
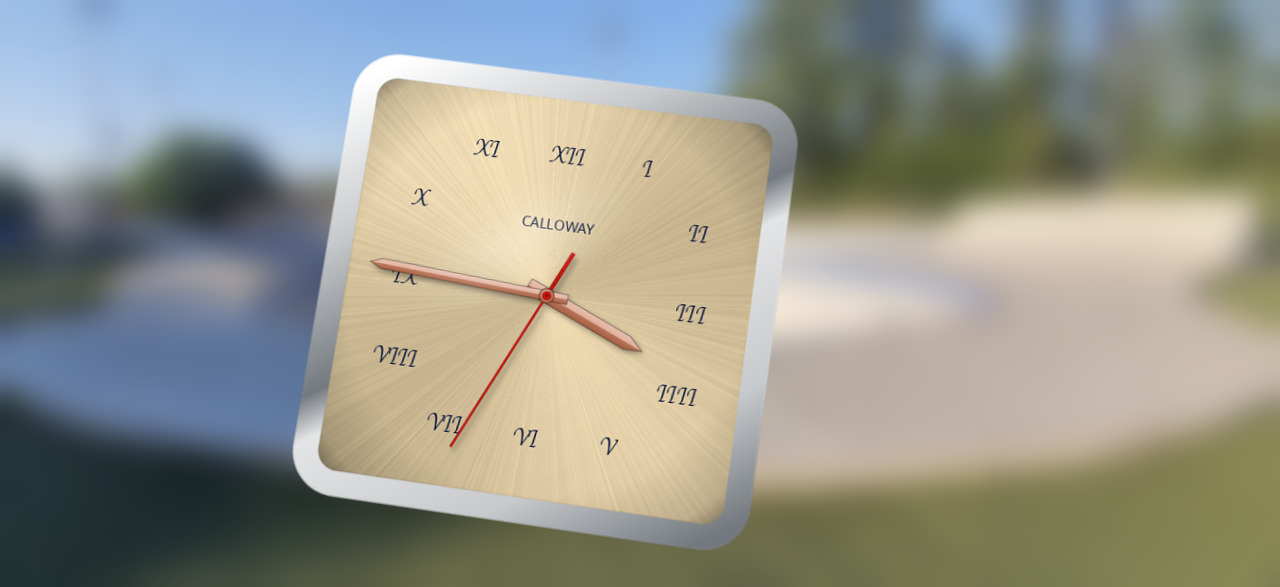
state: 3:45:34
